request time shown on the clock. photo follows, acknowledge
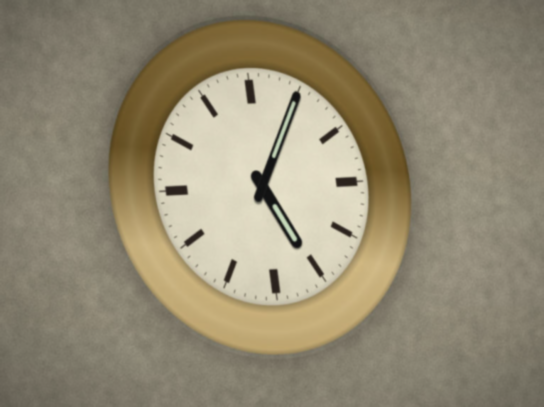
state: 5:05
